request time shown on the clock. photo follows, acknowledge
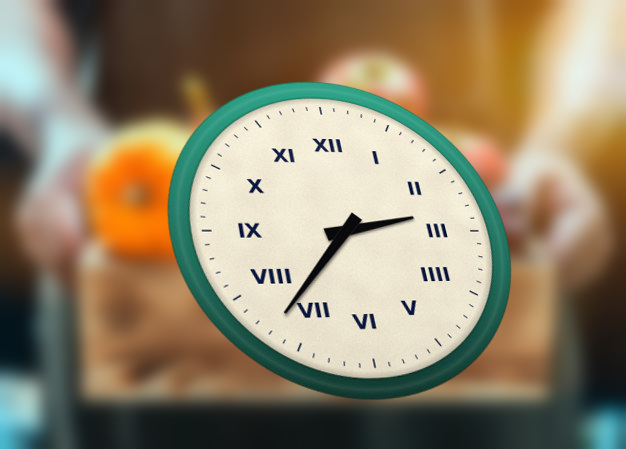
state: 2:37
